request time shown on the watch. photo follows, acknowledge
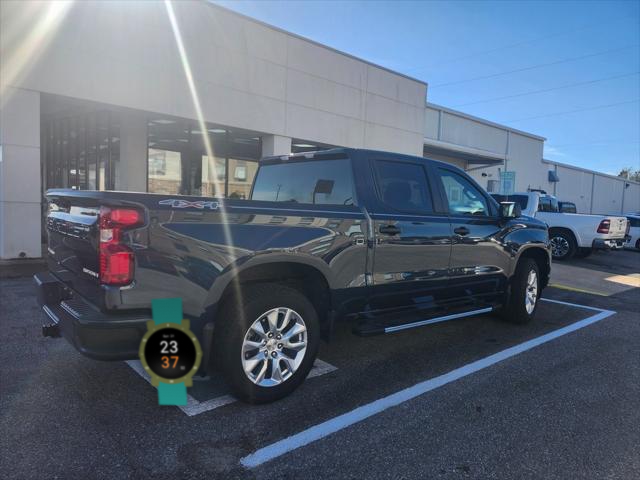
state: 23:37
